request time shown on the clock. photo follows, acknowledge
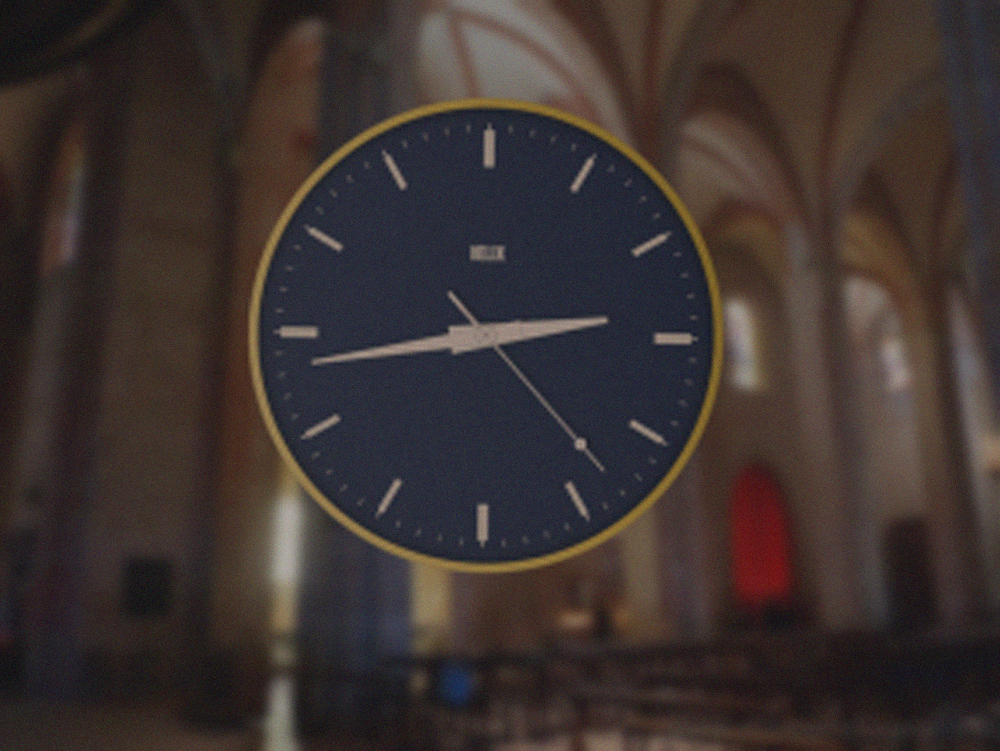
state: 2:43:23
